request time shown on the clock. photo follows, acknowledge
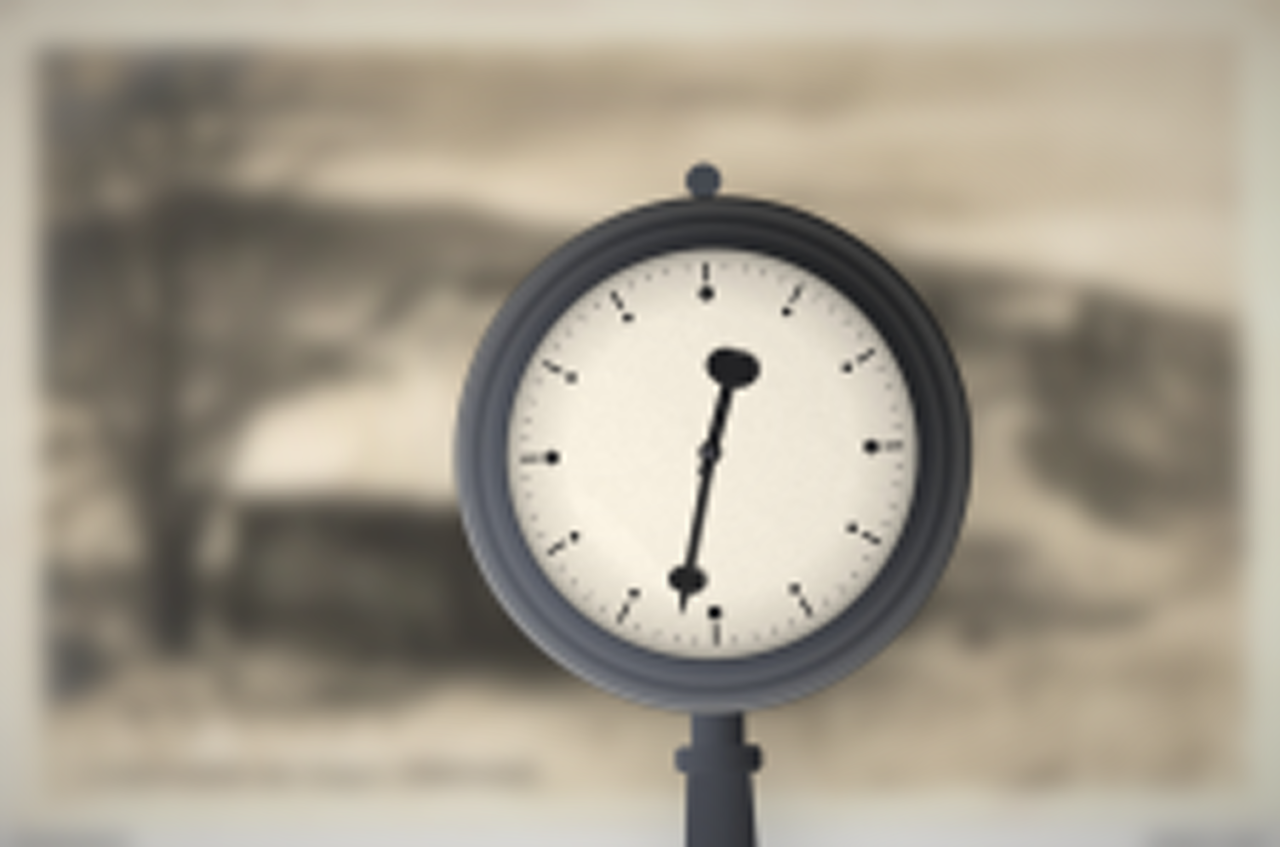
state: 12:32
